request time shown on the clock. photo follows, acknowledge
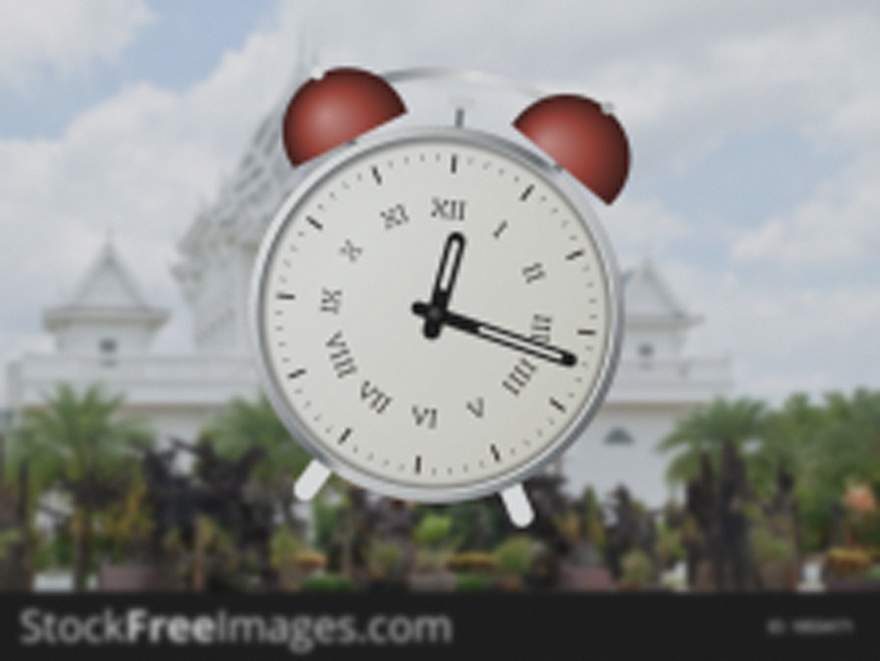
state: 12:17
